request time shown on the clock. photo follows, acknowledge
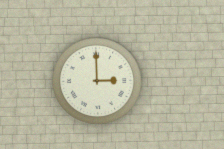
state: 3:00
